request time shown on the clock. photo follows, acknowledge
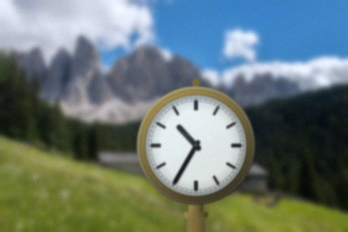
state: 10:35
